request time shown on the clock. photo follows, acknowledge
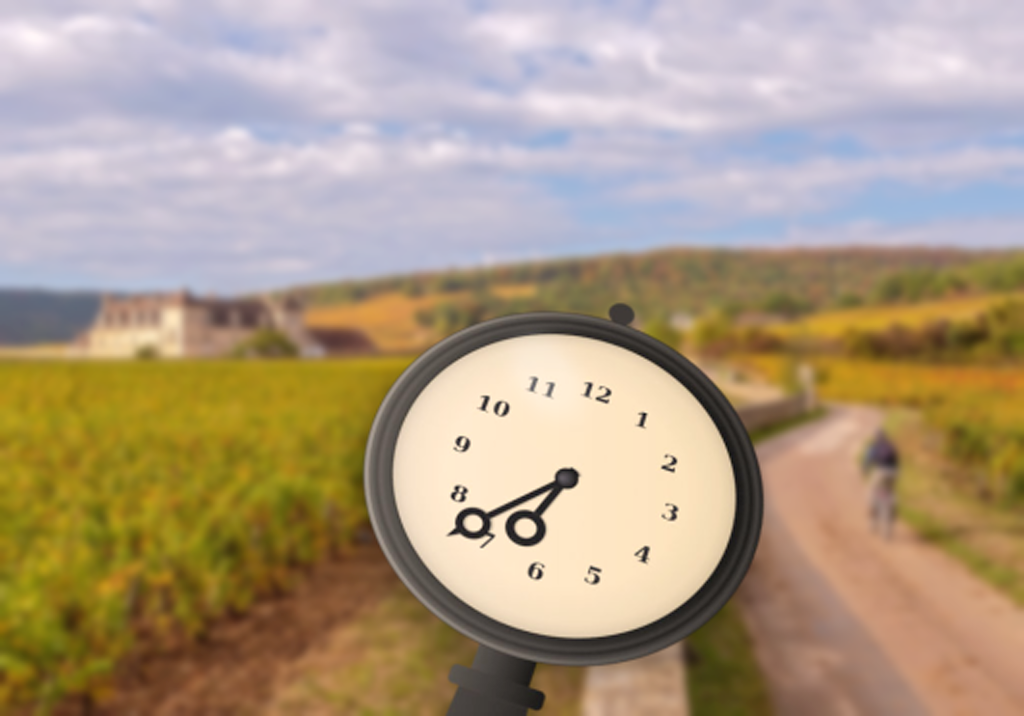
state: 6:37
